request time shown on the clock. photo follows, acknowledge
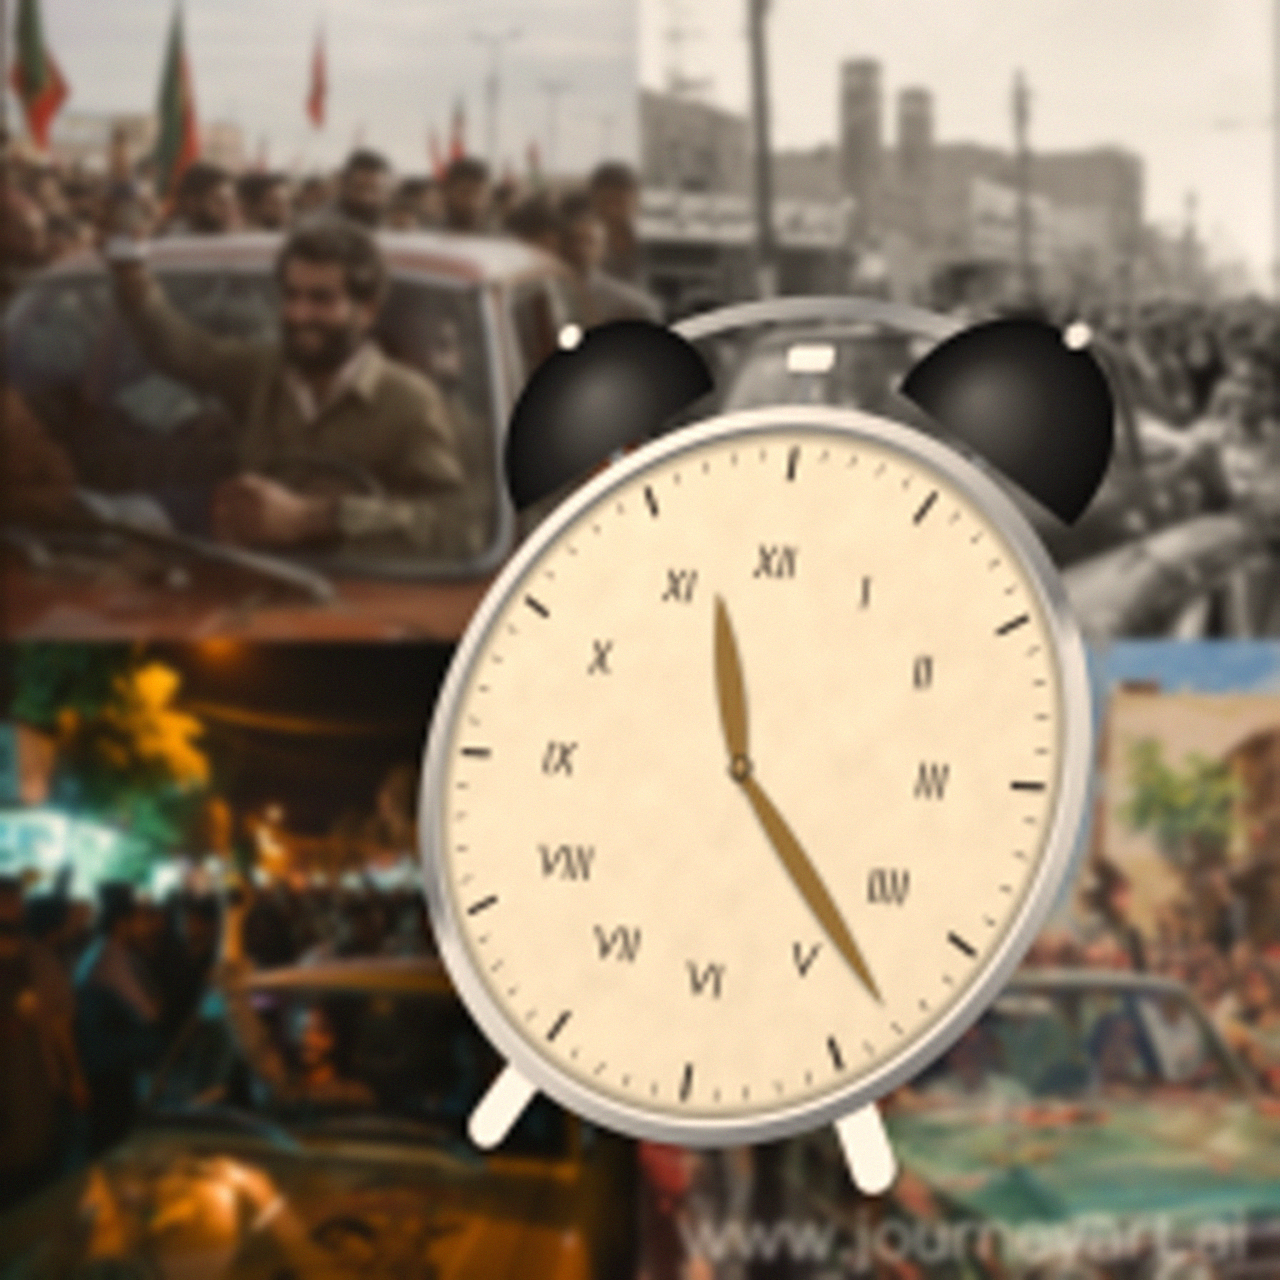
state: 11:23
